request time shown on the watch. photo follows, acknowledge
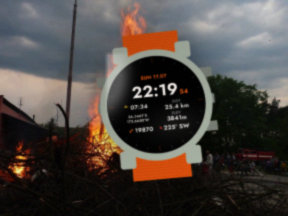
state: 22:19
